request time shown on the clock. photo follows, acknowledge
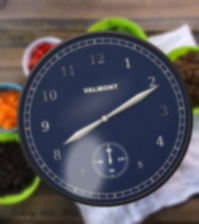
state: 8:11
